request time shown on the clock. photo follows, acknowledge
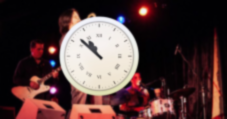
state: 10:52
